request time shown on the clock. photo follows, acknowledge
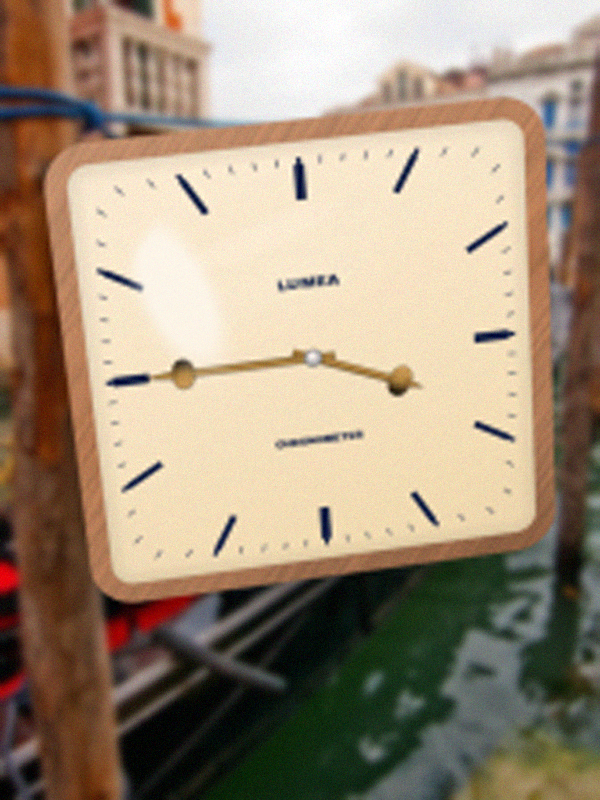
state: 3:45
